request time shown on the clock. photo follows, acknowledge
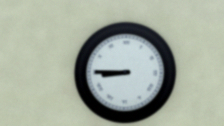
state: 8:45
